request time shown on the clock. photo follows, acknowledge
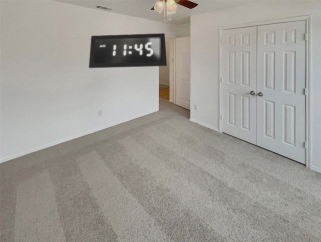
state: 11:45
